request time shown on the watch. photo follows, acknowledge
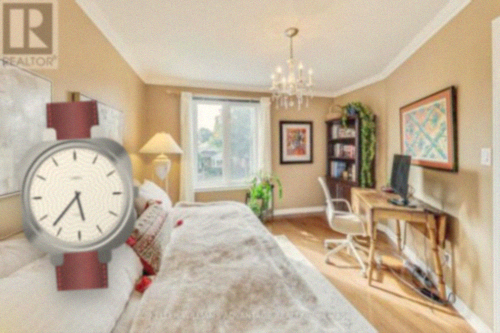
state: 5:37
